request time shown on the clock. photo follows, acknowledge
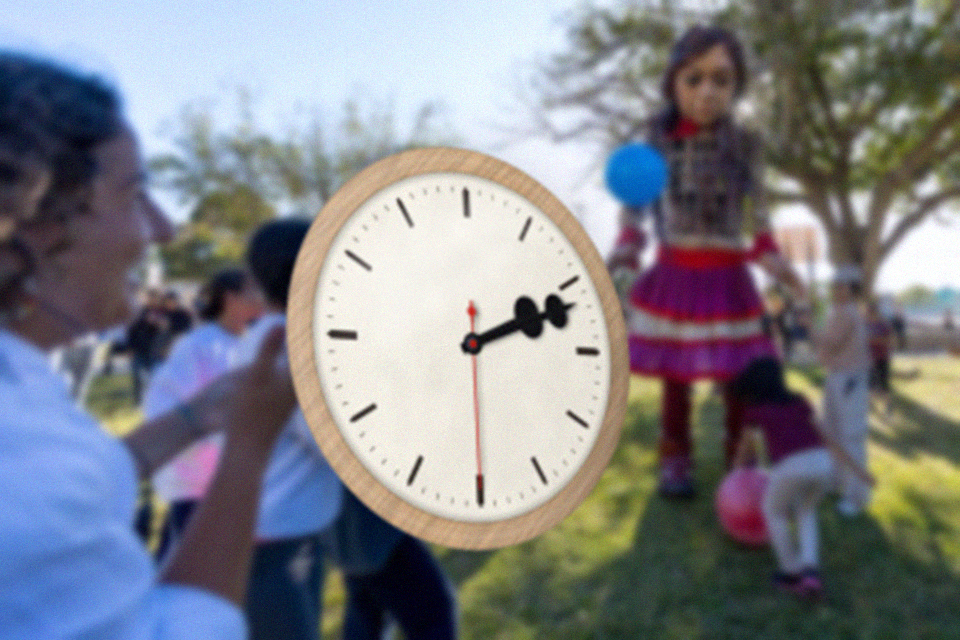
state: 2:11:30
